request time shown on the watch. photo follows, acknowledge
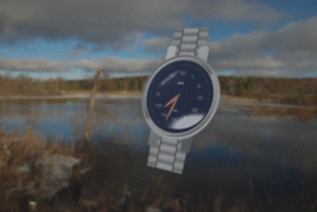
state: 7:33
